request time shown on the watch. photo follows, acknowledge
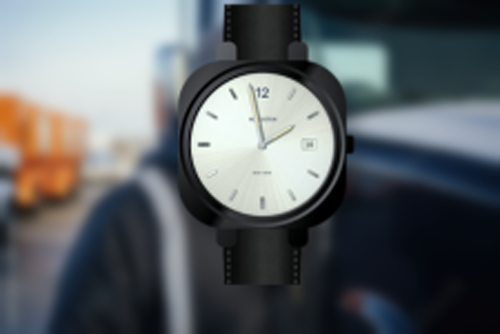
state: 1:58
